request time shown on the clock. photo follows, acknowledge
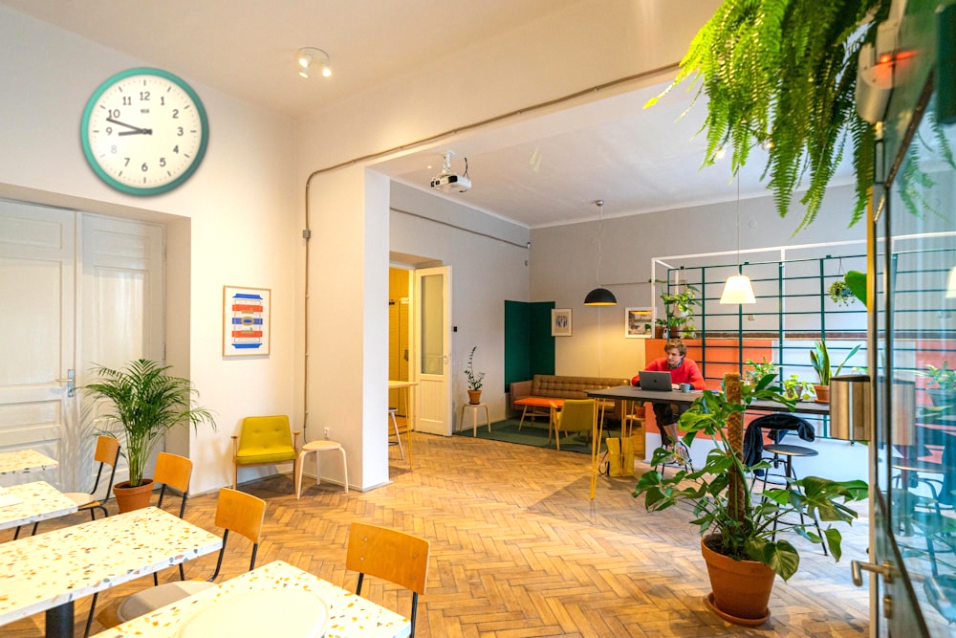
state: 8:48
